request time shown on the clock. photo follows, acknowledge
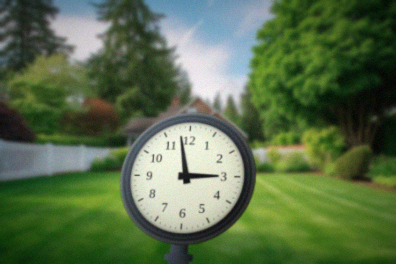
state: 2:58
